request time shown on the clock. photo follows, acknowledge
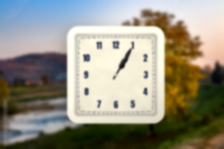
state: 1:05
